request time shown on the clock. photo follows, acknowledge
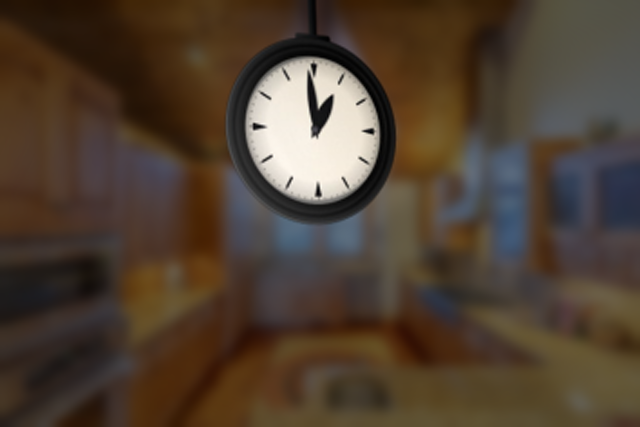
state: 12:59
